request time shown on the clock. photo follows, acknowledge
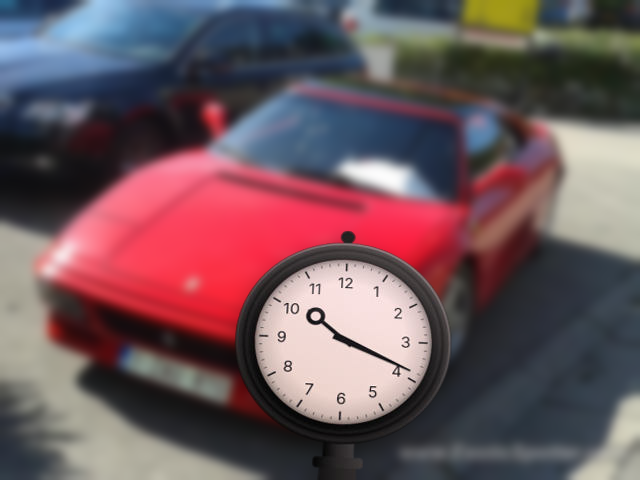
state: 10:19
